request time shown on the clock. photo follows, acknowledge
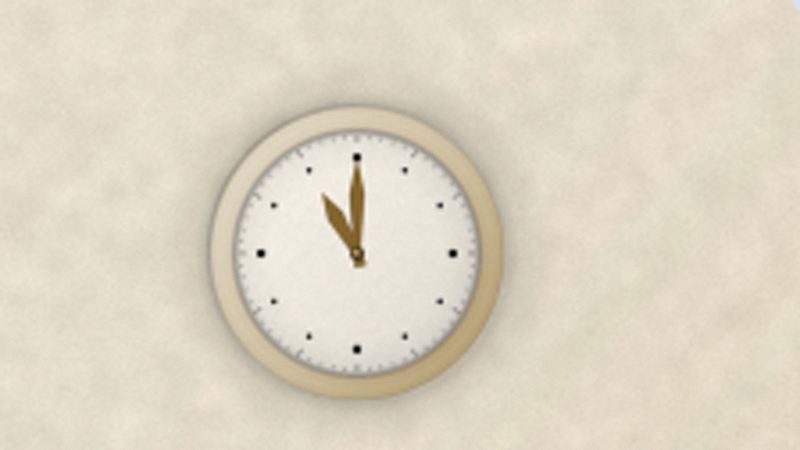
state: 11:00
